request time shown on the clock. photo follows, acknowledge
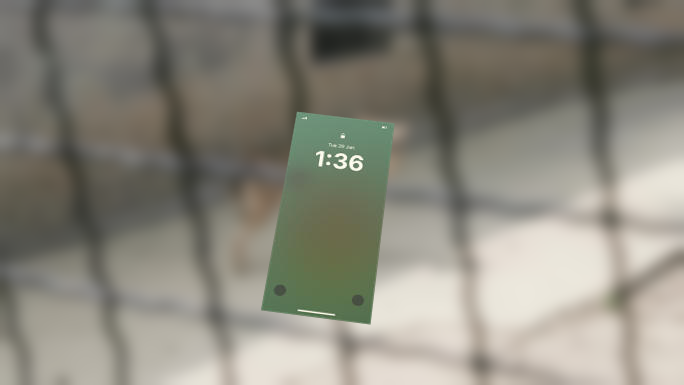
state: 1:36
